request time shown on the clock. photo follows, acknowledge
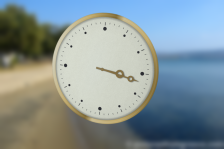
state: 3:17
